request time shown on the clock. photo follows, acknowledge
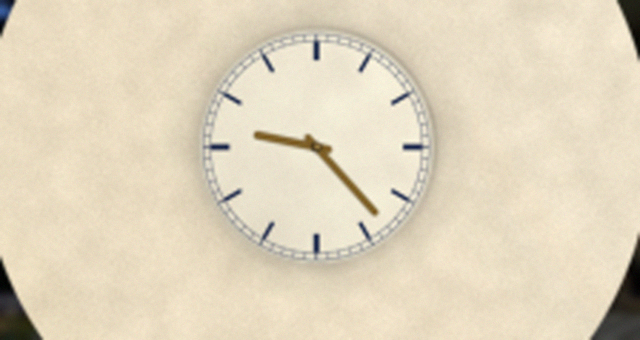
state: 9:23
